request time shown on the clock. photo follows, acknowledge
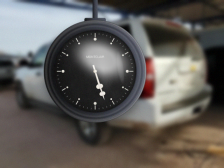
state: 5:27
